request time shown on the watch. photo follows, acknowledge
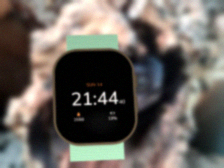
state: 21:44
